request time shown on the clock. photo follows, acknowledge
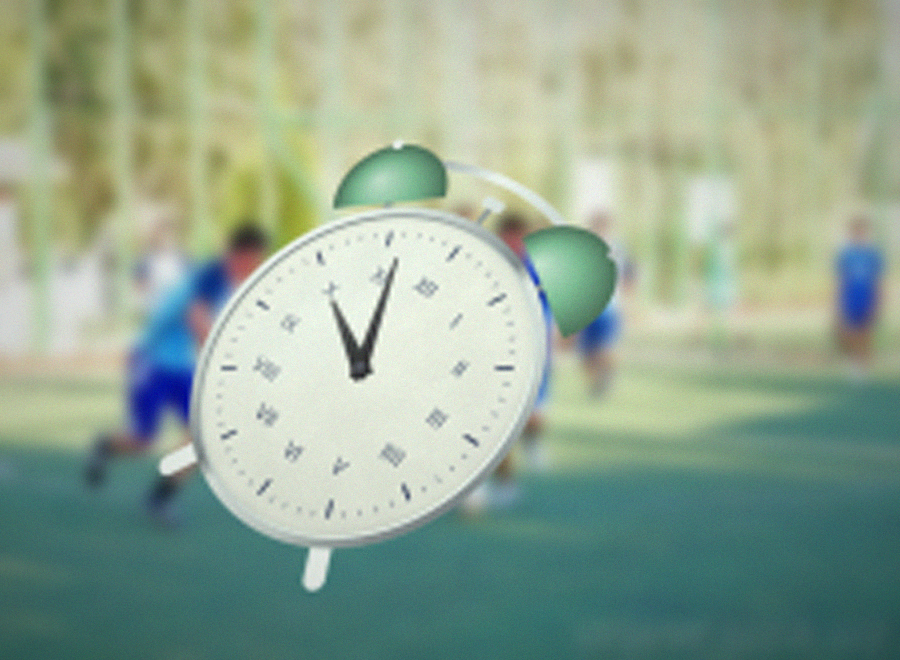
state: 9:56
